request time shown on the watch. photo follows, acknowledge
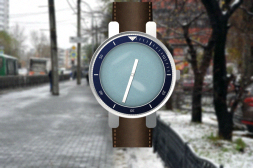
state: 12:33
